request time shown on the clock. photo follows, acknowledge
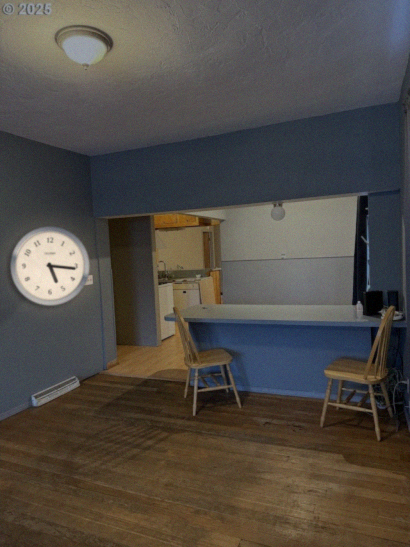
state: 5:16
